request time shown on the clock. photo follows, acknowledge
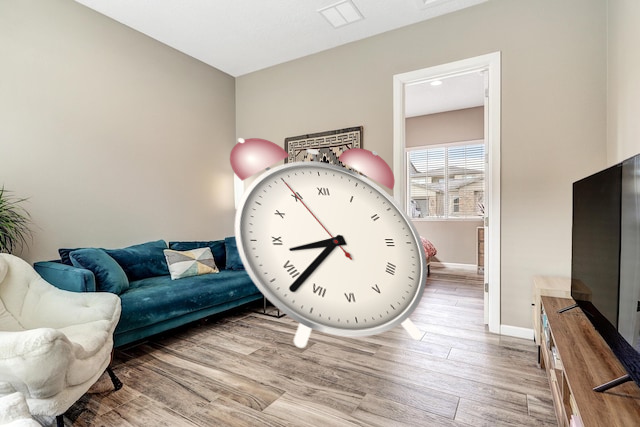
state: 8:37:55
